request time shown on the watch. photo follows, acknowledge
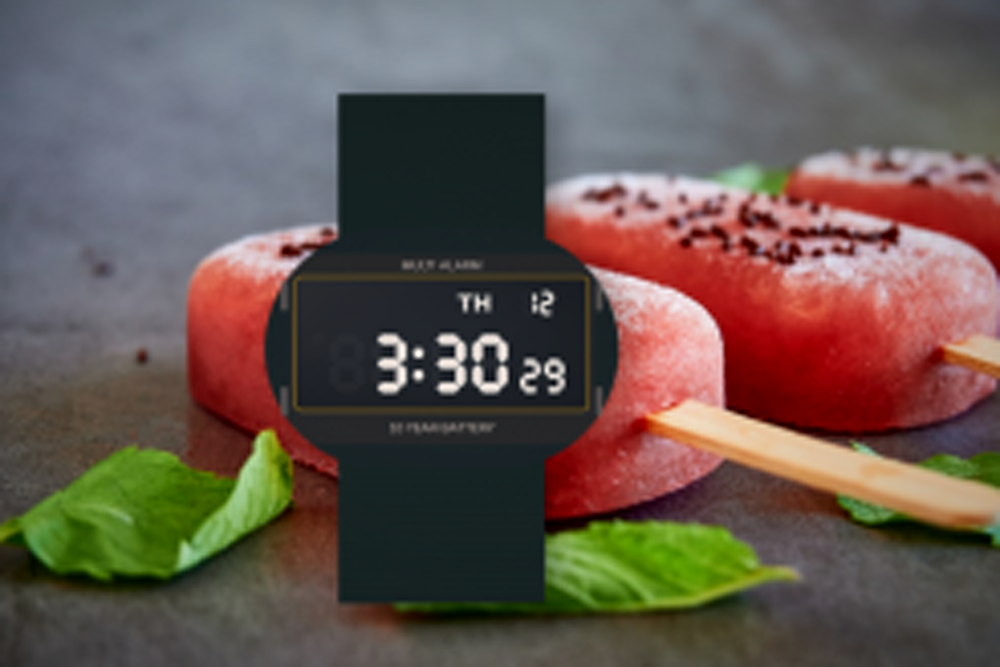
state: 3:30:29
